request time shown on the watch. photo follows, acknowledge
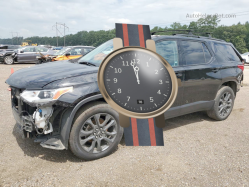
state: 11:58
